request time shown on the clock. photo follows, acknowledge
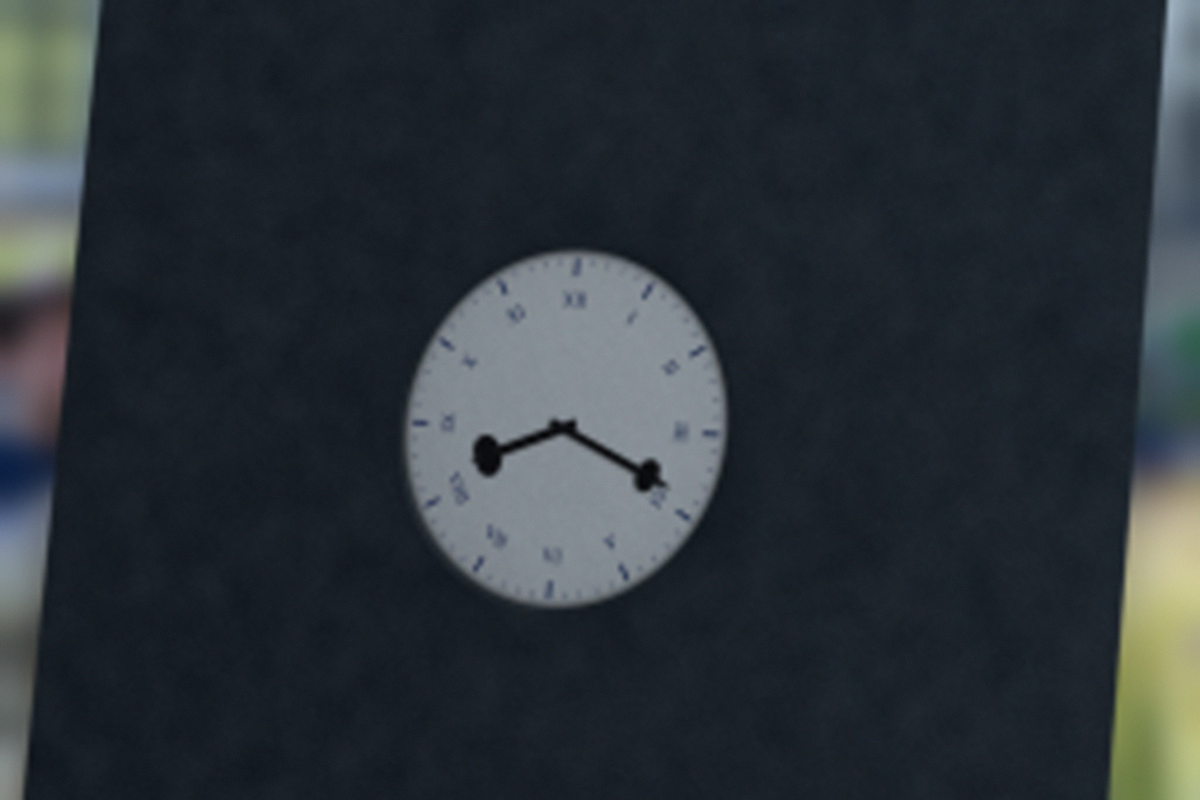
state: 8:19
